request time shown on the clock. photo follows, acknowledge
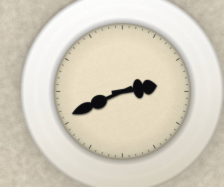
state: 2:41
